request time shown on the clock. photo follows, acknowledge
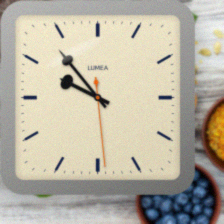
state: 9:53:29
